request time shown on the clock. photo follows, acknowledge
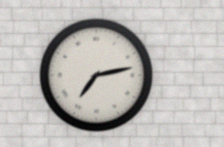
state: 7:13
